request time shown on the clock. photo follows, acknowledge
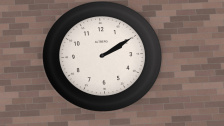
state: 2:10
